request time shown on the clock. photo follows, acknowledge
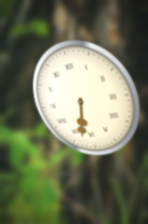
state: 6:33
